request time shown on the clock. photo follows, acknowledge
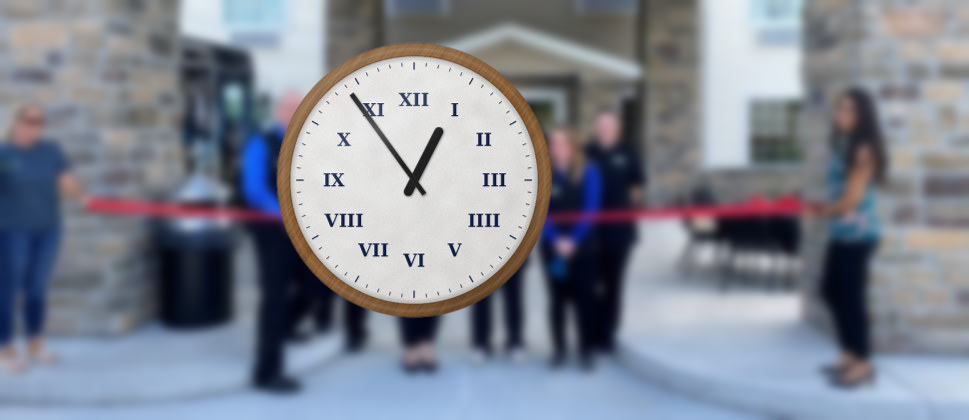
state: 12:54
